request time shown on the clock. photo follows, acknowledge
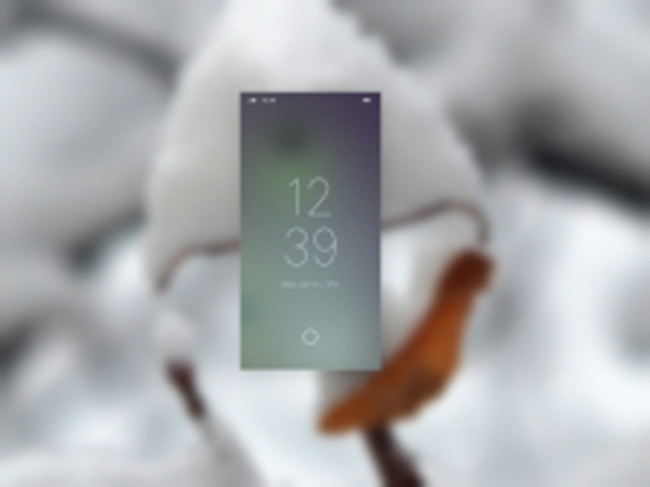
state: 12:39
